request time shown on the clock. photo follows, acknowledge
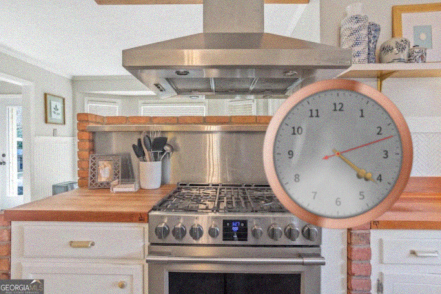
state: 4:21:12
